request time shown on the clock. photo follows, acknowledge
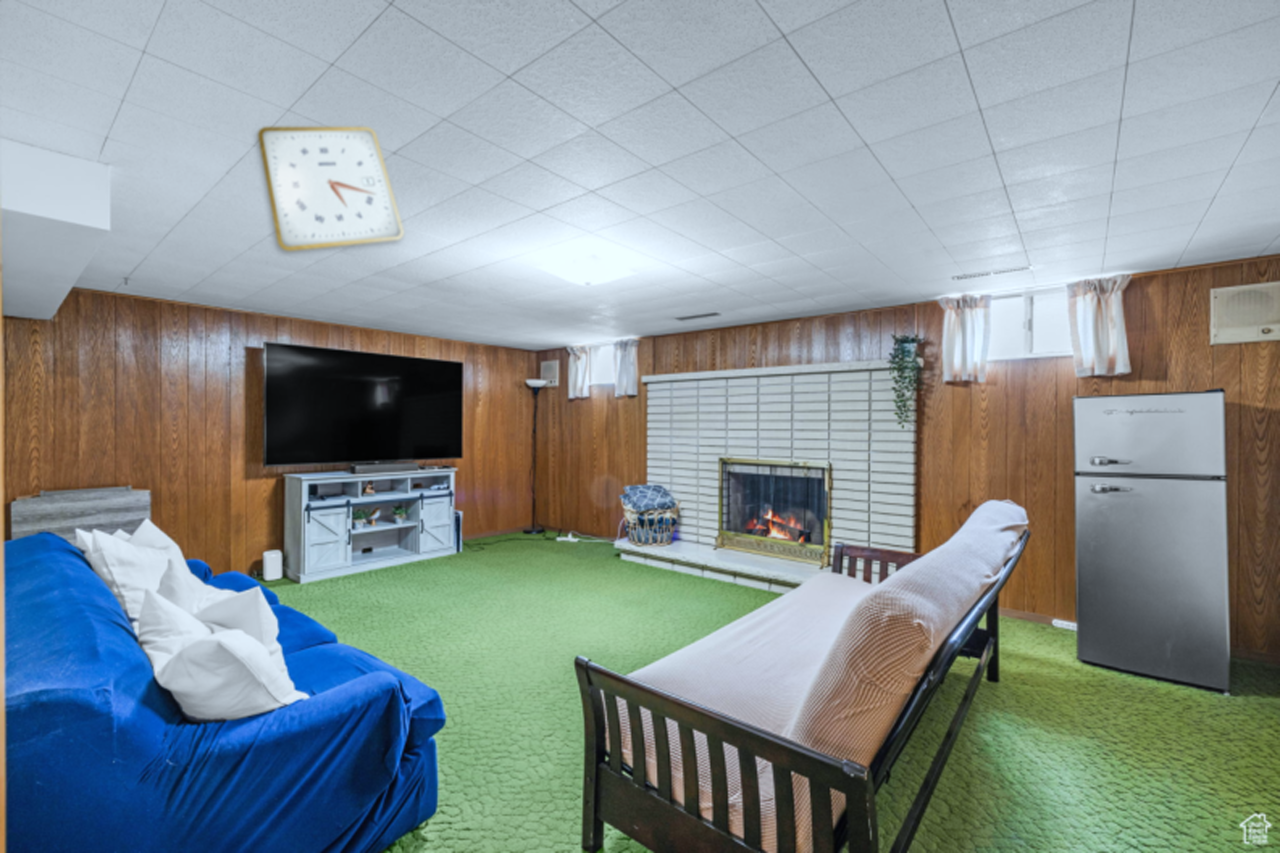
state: 5:18
